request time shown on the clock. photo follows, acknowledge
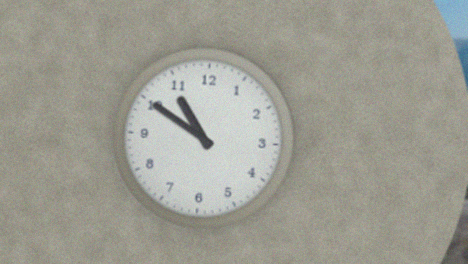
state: 10:50
